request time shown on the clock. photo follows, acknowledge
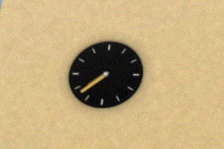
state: 7:38
